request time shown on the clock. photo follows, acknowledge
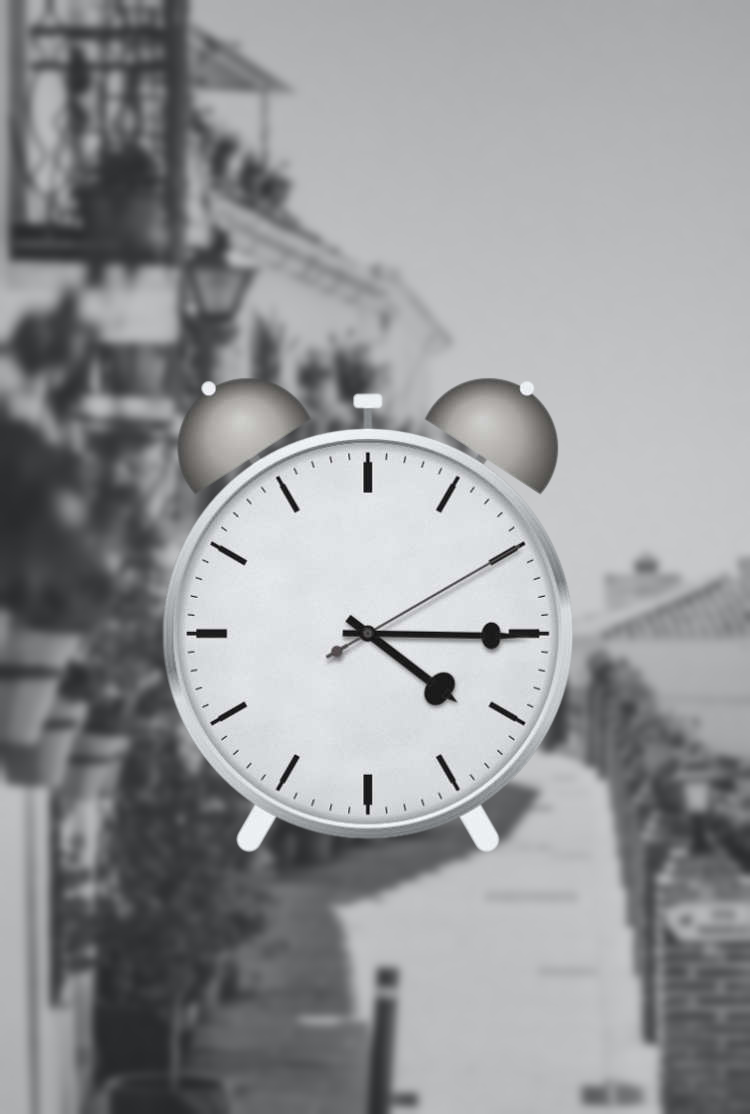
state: 4:15:10
